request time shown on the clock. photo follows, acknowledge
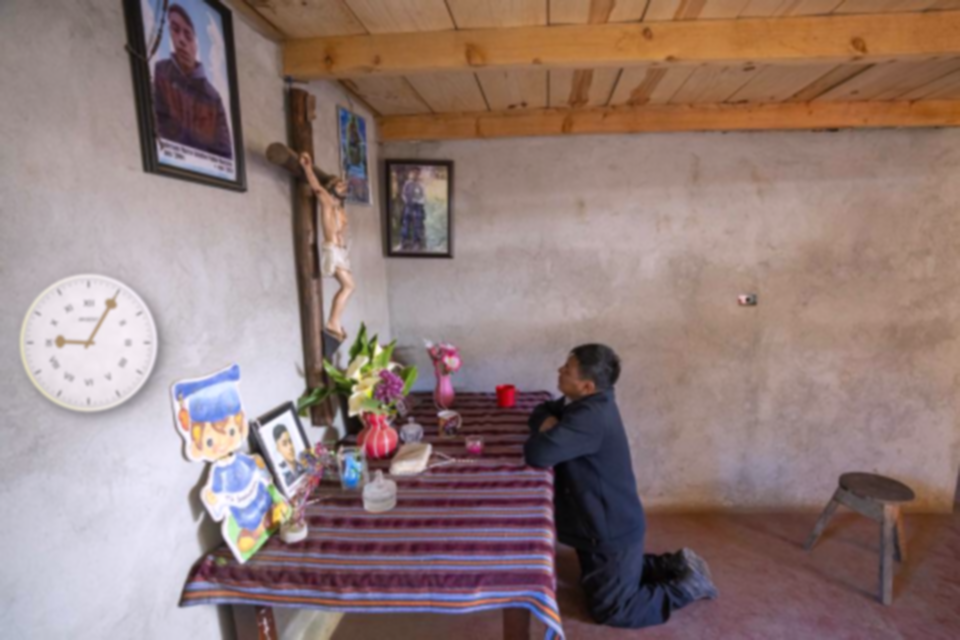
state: 9:05
